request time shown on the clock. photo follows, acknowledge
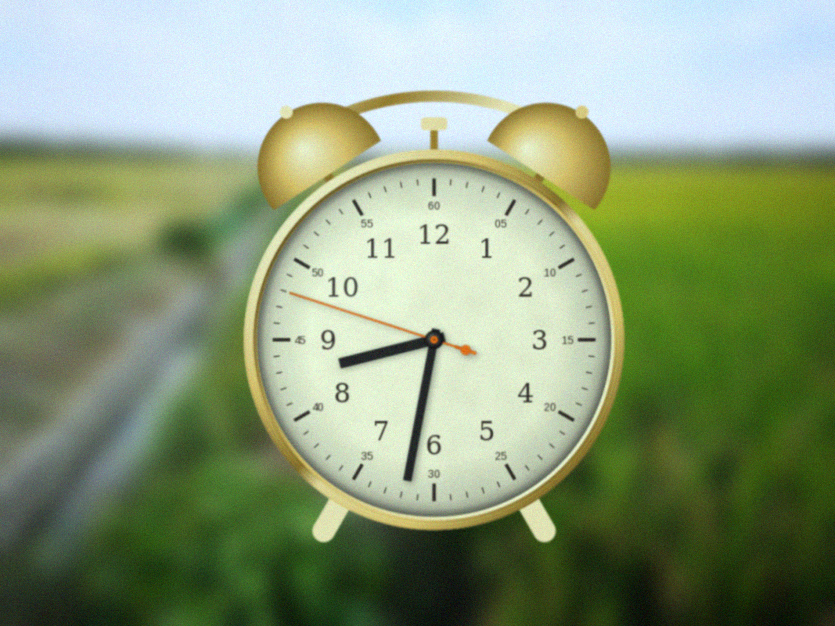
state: 8:31:48
